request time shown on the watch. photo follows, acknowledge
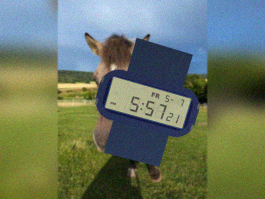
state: 5:57:21
